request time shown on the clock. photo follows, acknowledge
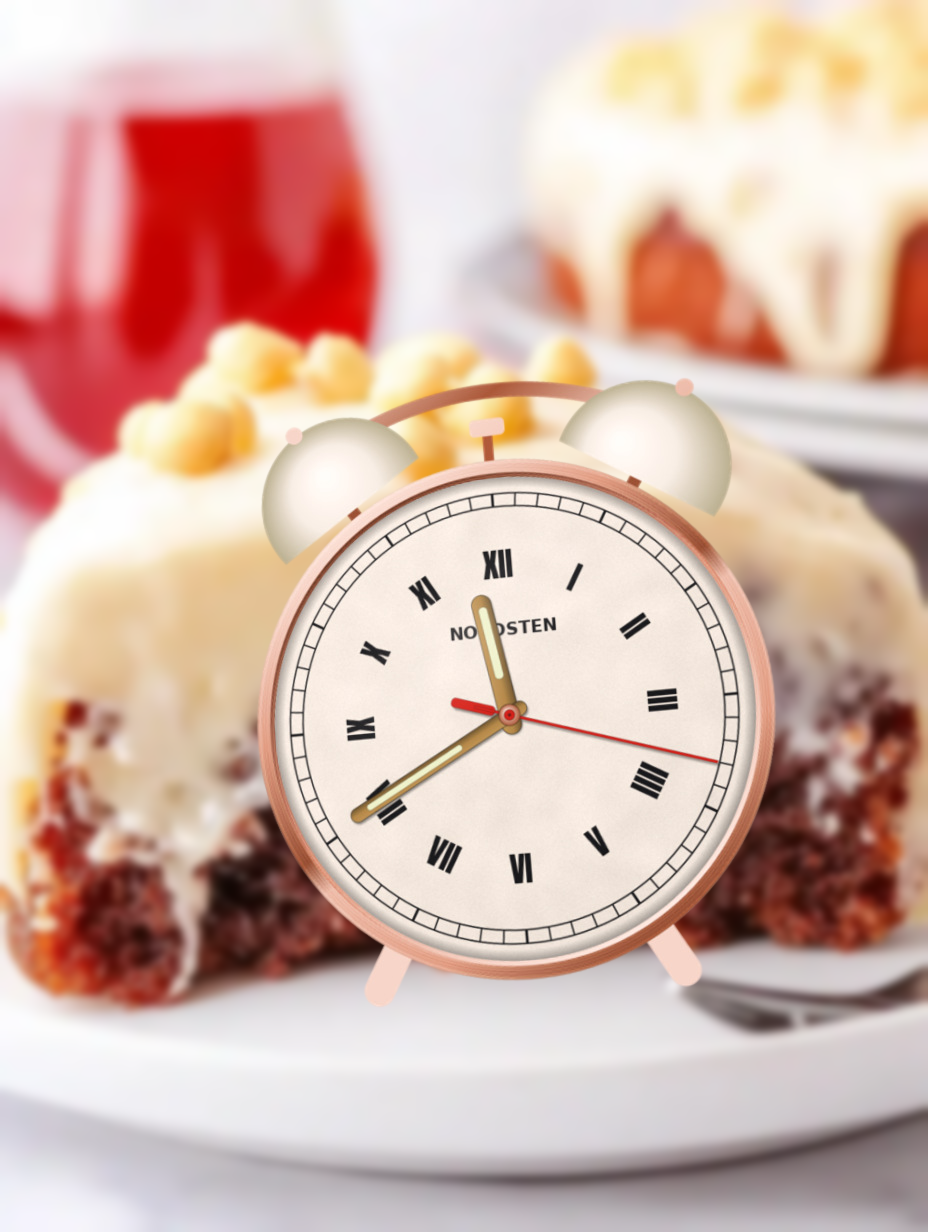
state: 11:40:18
